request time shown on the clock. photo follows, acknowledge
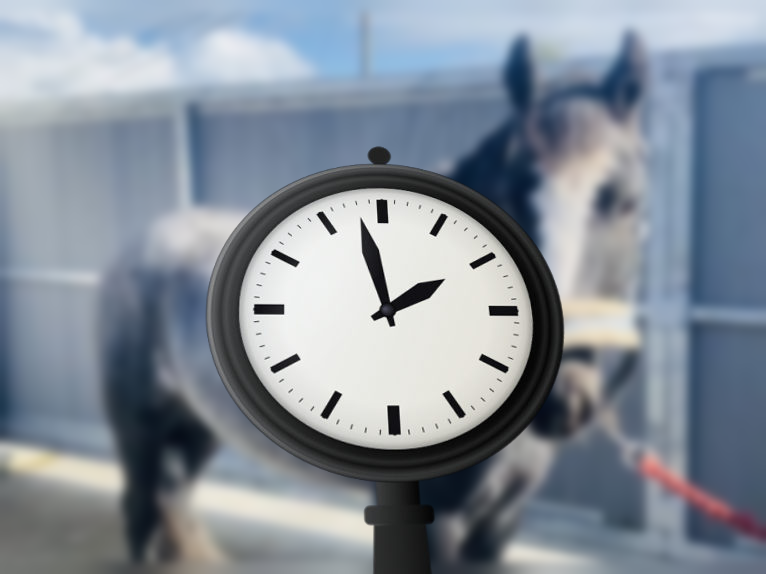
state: 1:58
